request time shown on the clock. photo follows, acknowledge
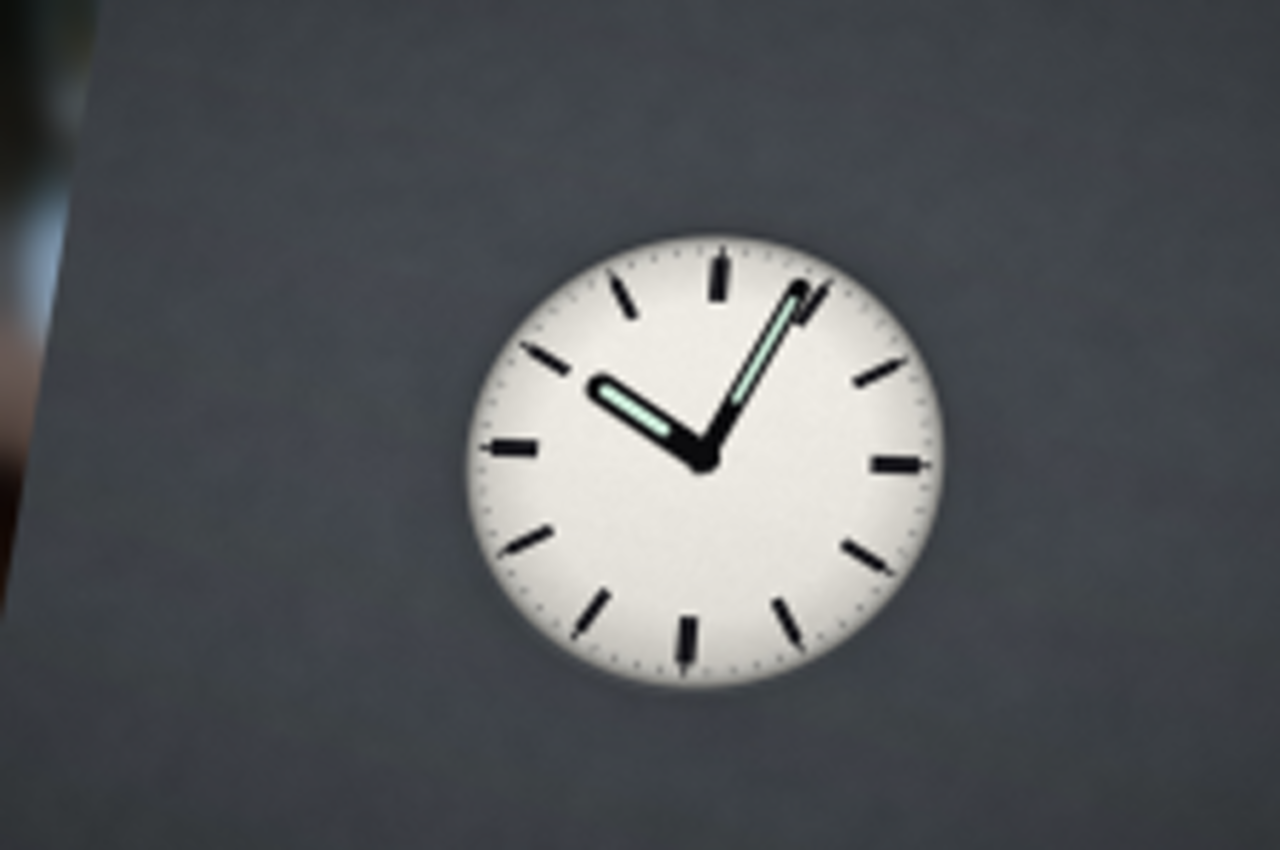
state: 10:04
